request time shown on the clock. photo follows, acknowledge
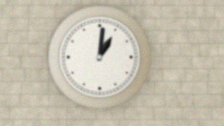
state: 1:01
